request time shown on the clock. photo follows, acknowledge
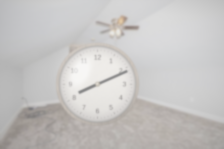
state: 8:11
